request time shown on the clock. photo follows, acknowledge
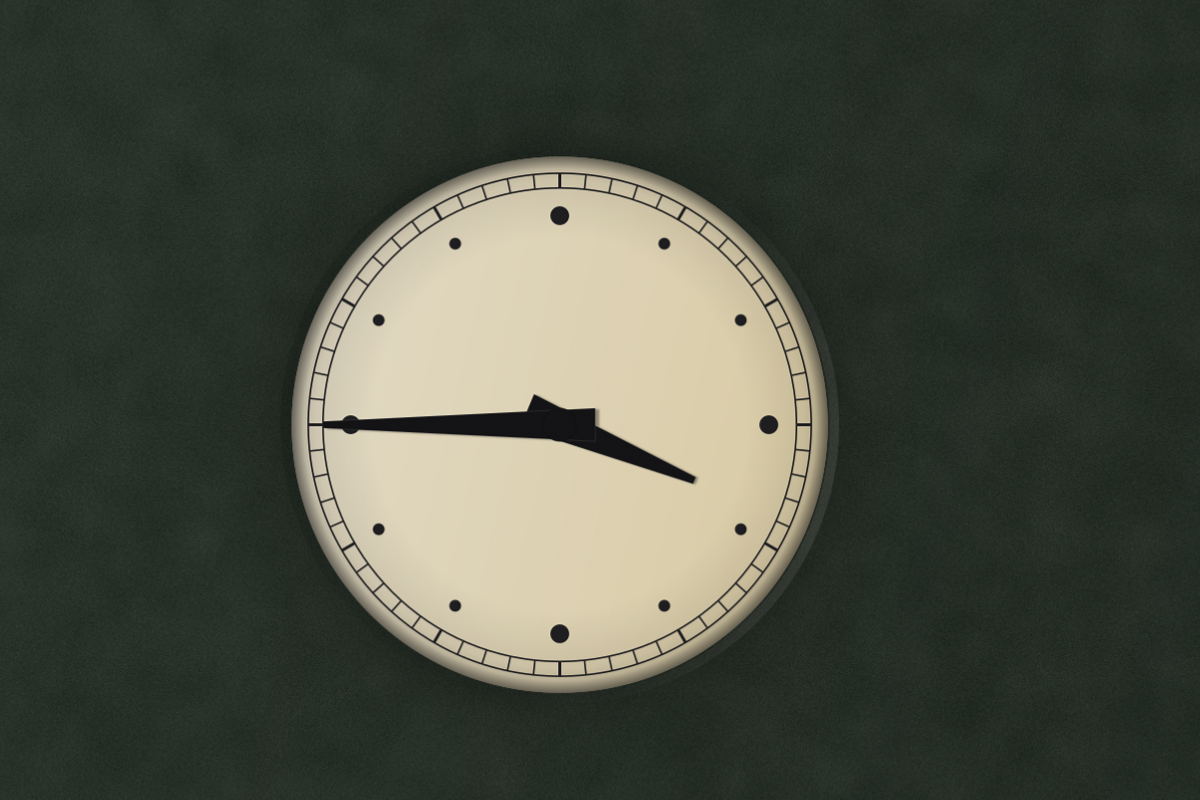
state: 3:45
